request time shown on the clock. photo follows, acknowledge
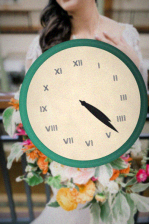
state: 4:23
